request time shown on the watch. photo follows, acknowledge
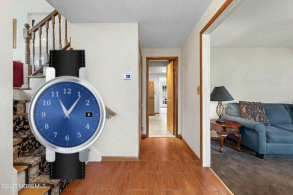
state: 11:06
